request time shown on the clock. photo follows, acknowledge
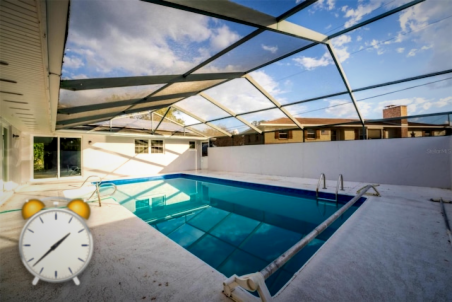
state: 1:38
